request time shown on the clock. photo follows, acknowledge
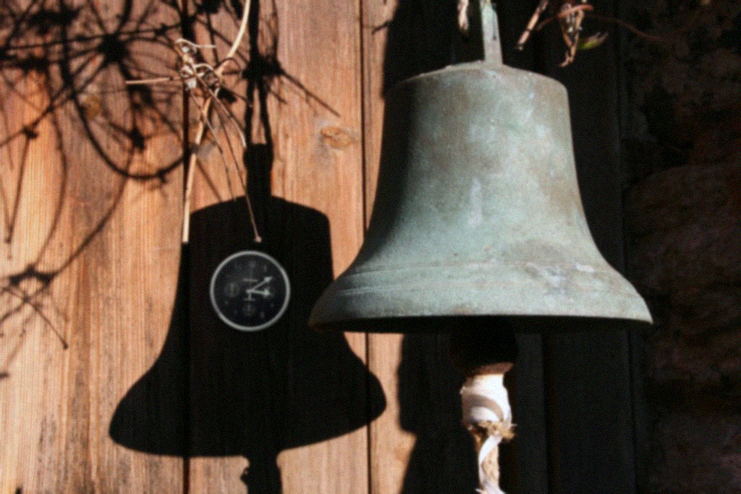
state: 3:09
